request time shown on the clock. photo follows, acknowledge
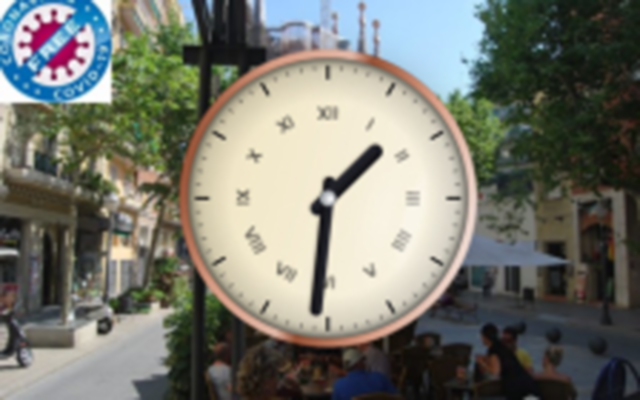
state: 1:31
